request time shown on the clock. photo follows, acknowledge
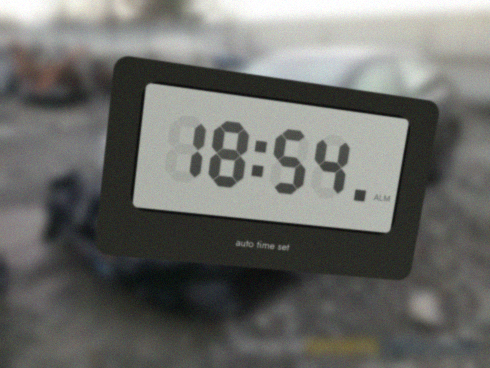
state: 18:54
